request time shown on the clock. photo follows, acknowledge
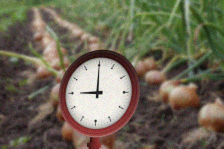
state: 9:00
